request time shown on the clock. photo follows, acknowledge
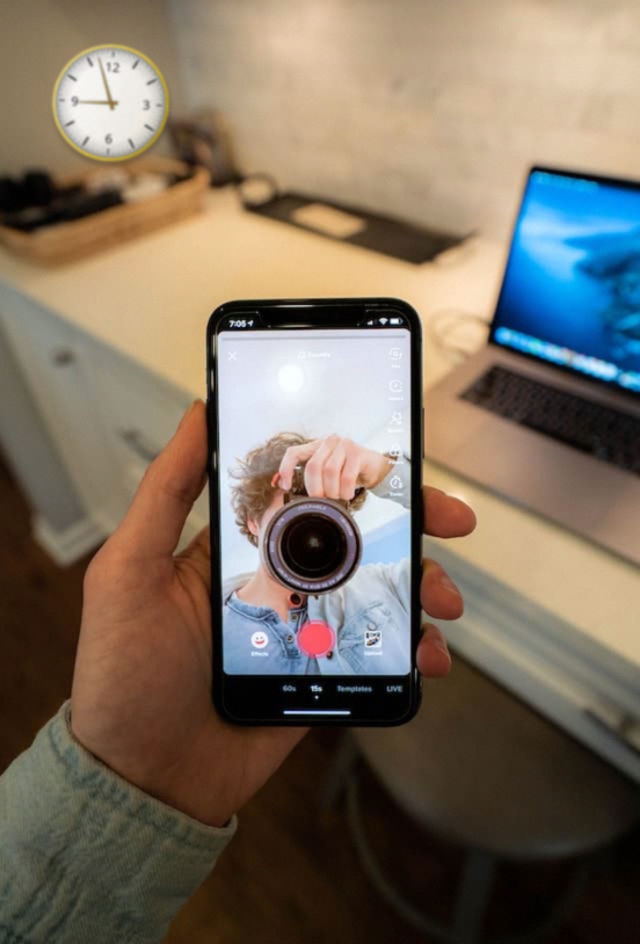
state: 8:57
